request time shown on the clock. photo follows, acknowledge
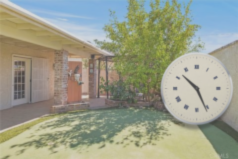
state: 10:26
